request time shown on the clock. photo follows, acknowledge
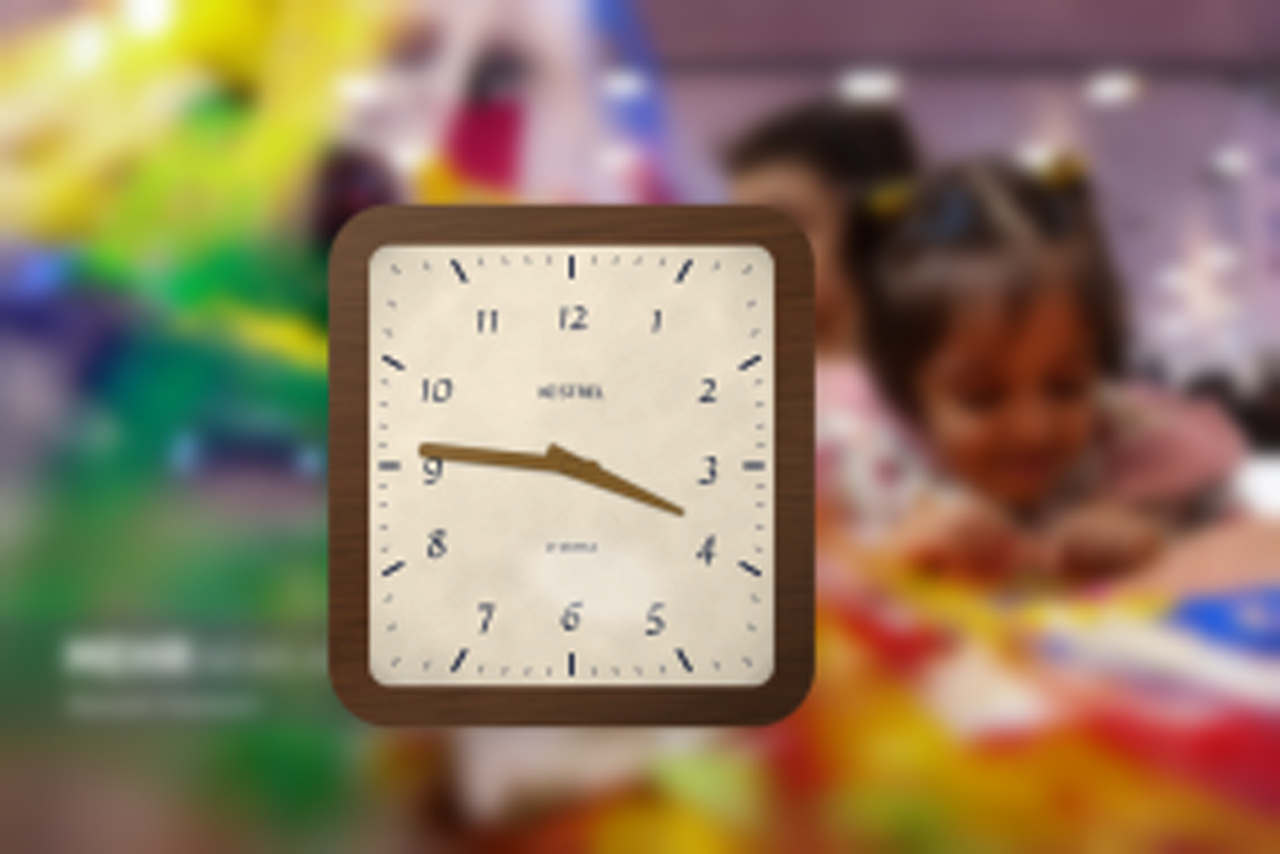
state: 3:46
